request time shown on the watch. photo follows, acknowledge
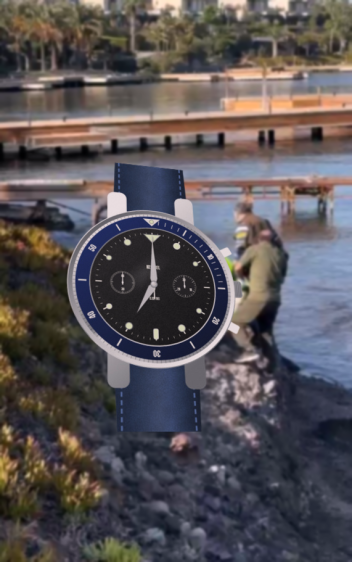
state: 7:00
